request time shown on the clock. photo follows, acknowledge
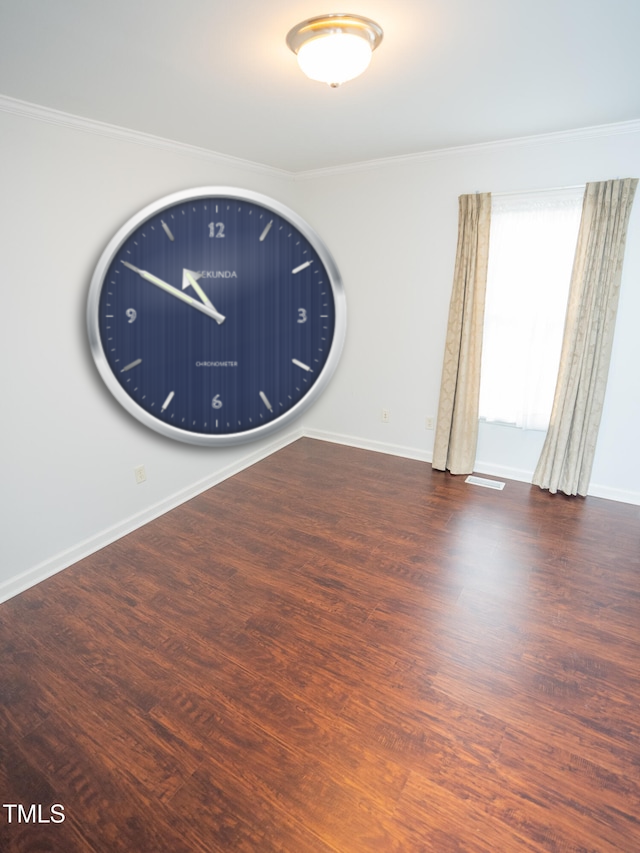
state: 10:50
